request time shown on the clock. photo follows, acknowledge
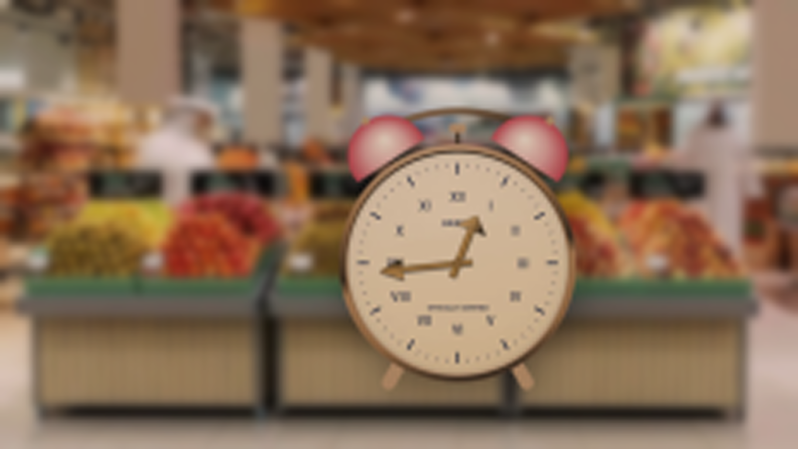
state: 12:44
